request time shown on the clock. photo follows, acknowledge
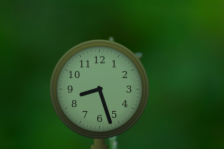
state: 8:27
